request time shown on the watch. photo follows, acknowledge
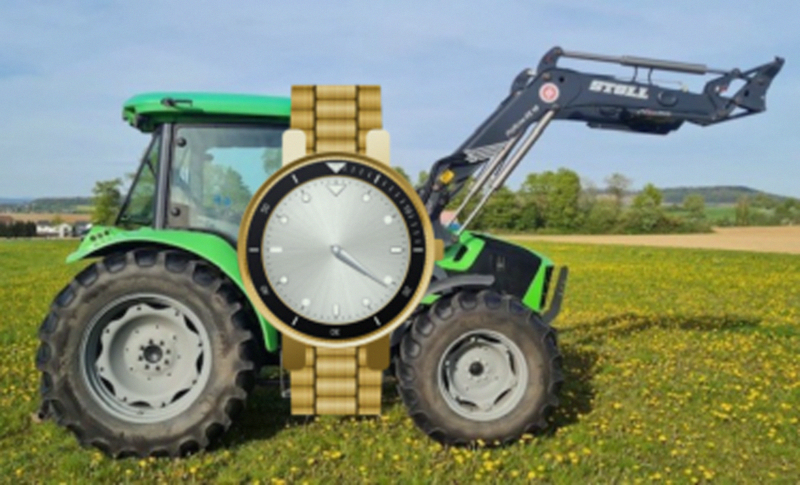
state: 4:21
